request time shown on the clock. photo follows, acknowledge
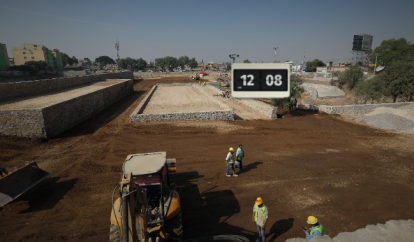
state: 12:08
